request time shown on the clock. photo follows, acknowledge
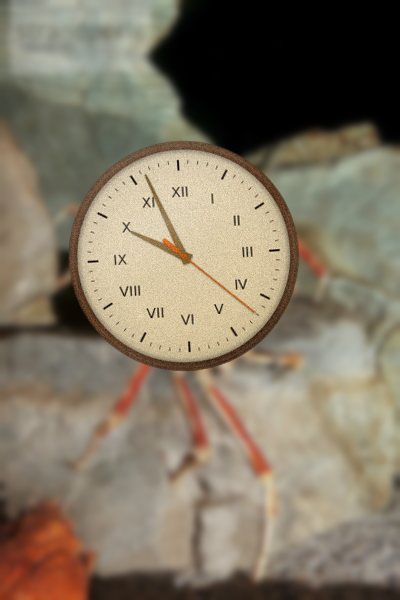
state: 9:56:22
